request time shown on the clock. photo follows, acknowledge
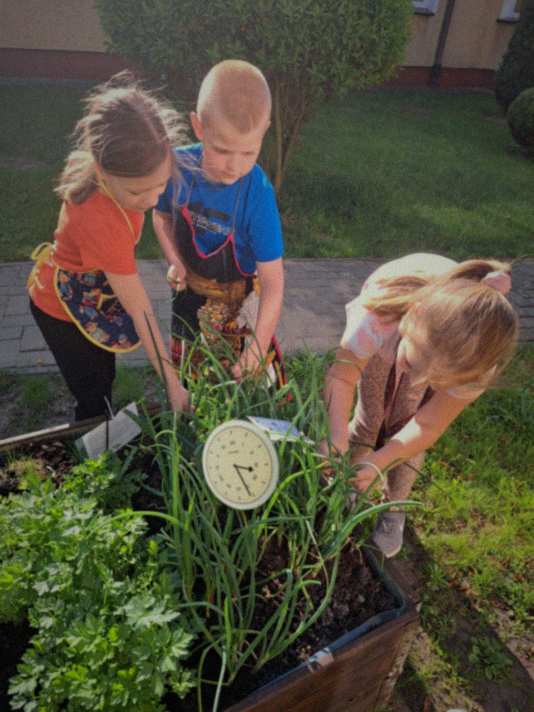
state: 3:26
